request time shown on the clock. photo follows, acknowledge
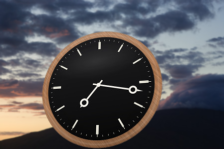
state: 7:17
